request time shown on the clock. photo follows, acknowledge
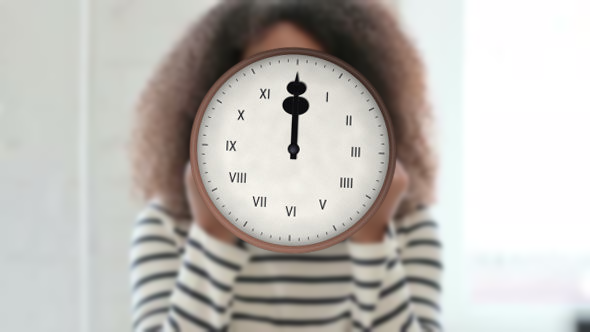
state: 12:00
